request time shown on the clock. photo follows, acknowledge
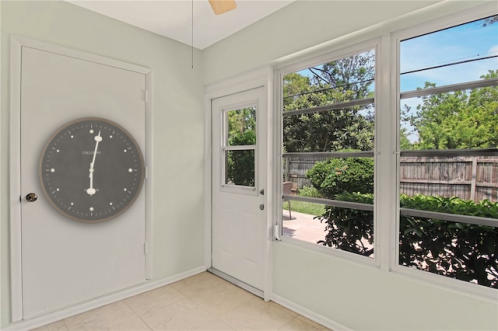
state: 6:02
